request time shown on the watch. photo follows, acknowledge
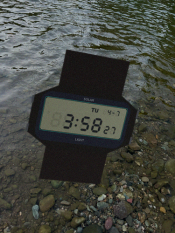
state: 3:58:27
